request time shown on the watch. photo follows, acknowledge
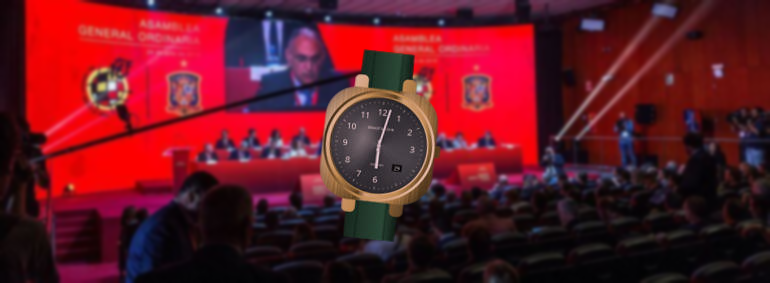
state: 6:02
